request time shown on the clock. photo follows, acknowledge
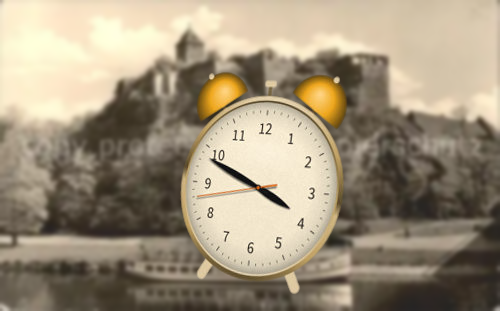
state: 3:48:43
